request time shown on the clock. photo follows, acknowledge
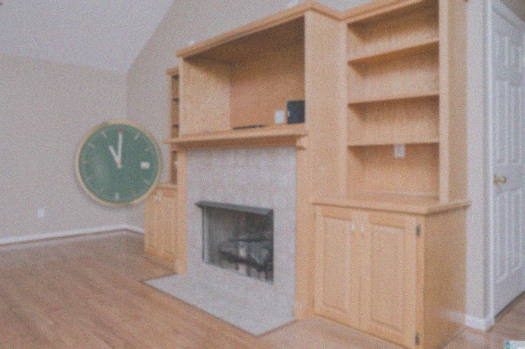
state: 11:00
